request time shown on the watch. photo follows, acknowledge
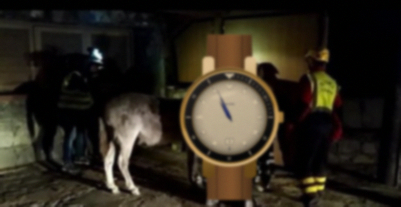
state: 10:56
